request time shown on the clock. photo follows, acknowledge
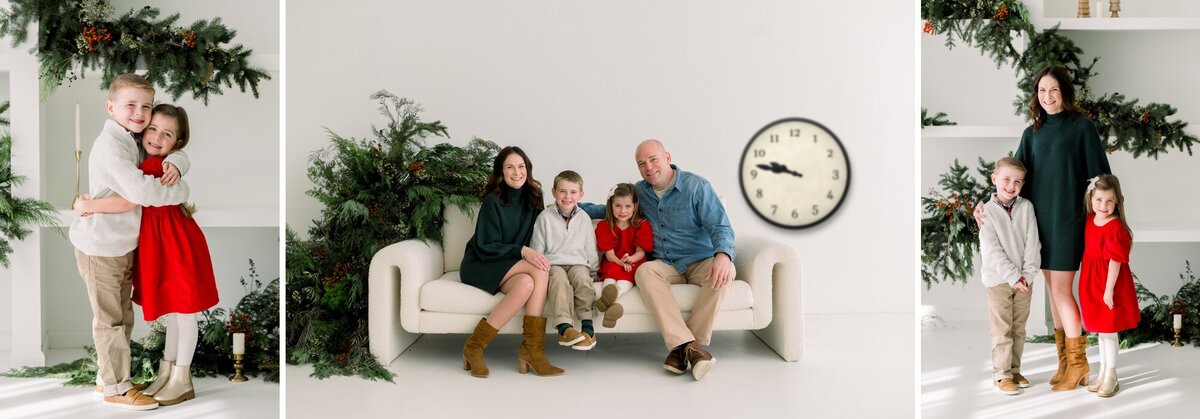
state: 9:47
